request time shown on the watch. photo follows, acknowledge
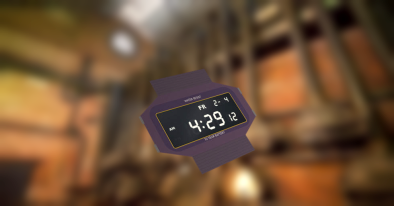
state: 4:29:12
